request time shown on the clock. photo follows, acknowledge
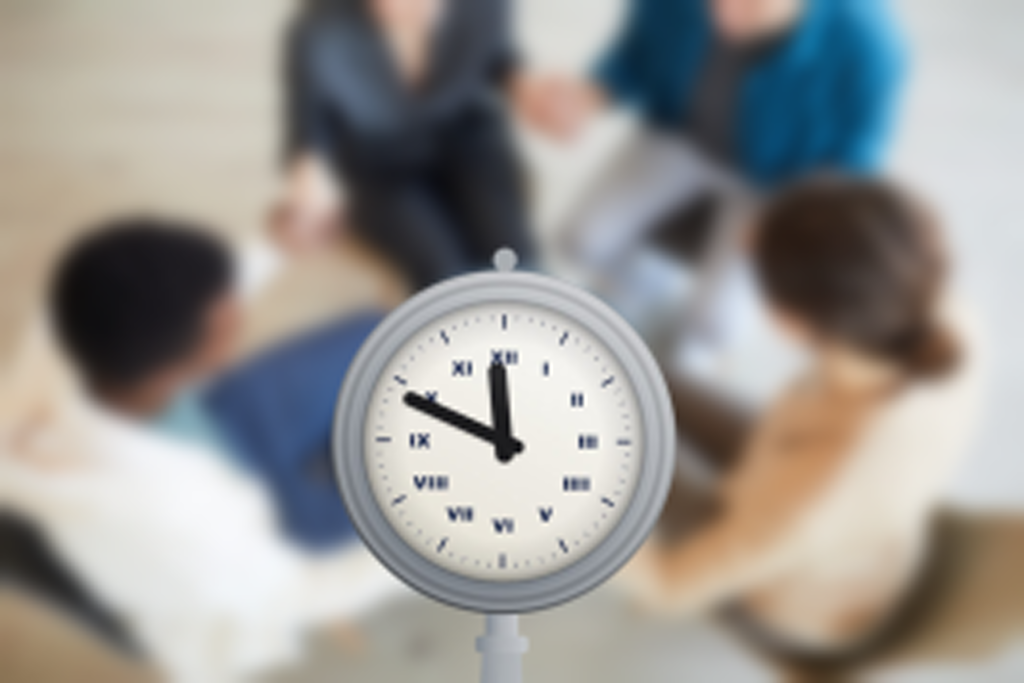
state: 11:49
